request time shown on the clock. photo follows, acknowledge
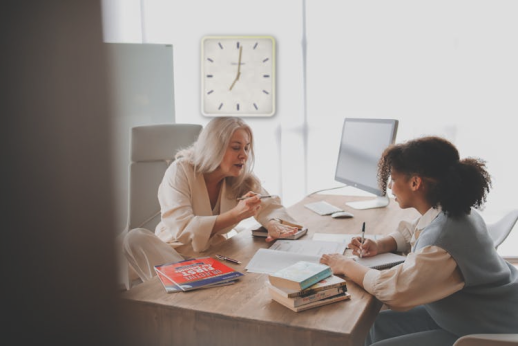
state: 7:01
